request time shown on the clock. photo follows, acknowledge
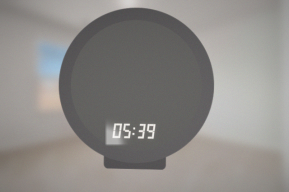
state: 5:39
